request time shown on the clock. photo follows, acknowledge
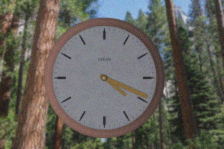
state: 4:19
